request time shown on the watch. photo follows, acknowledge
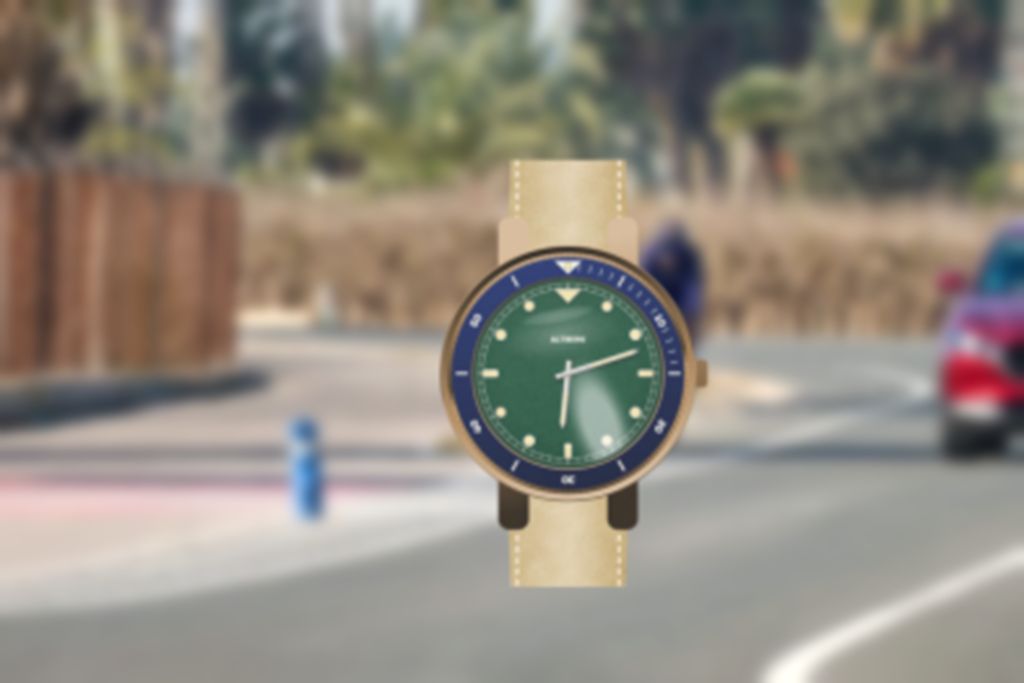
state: 6:12
